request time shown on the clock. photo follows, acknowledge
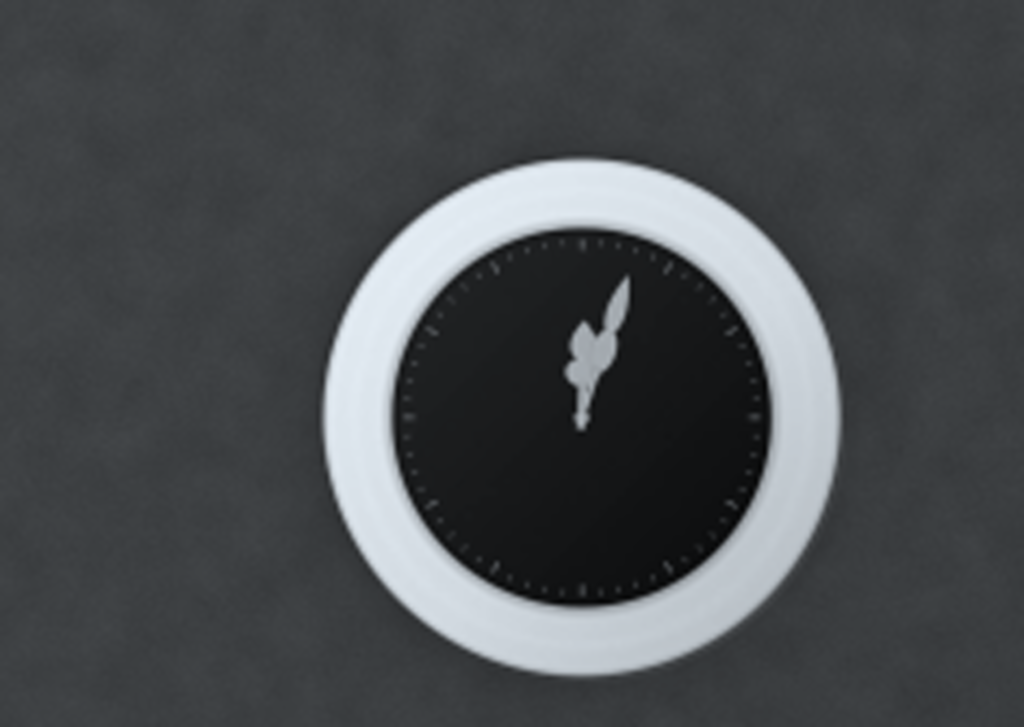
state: 12:03
